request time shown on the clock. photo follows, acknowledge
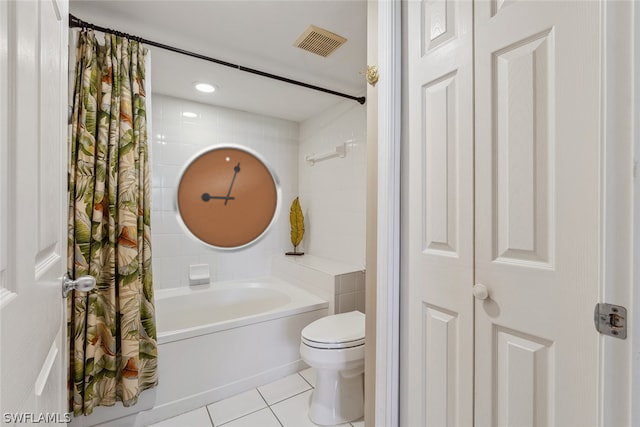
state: 9:03
